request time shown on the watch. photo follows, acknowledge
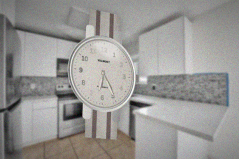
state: 6:25
